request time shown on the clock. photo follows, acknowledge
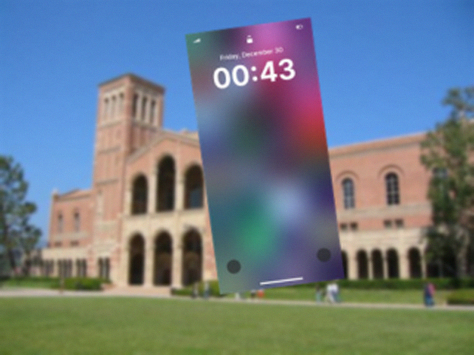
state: 0:43
